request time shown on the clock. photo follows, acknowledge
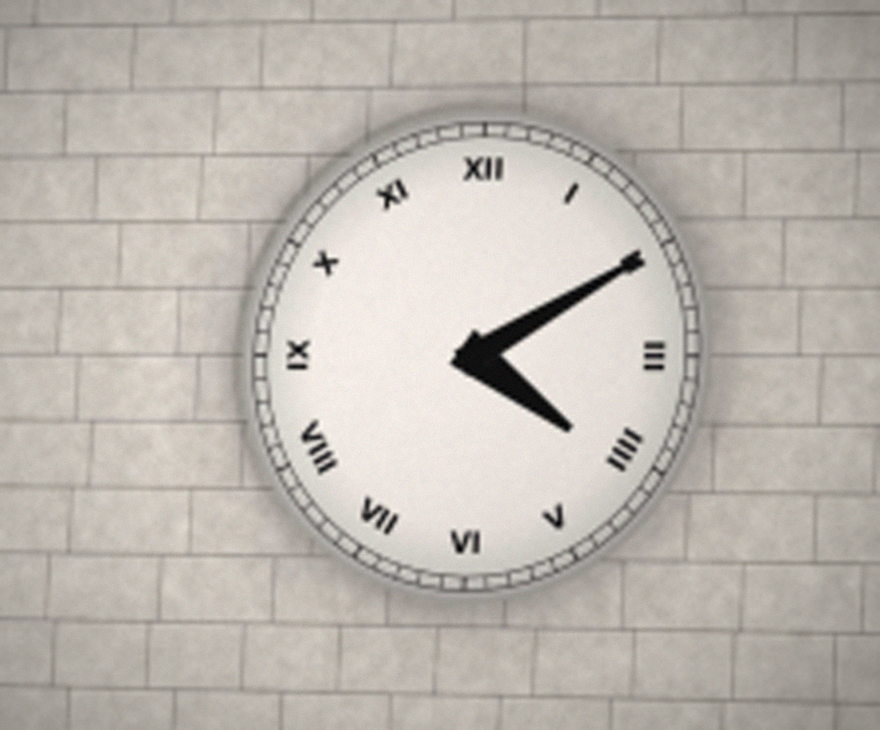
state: 4:10
